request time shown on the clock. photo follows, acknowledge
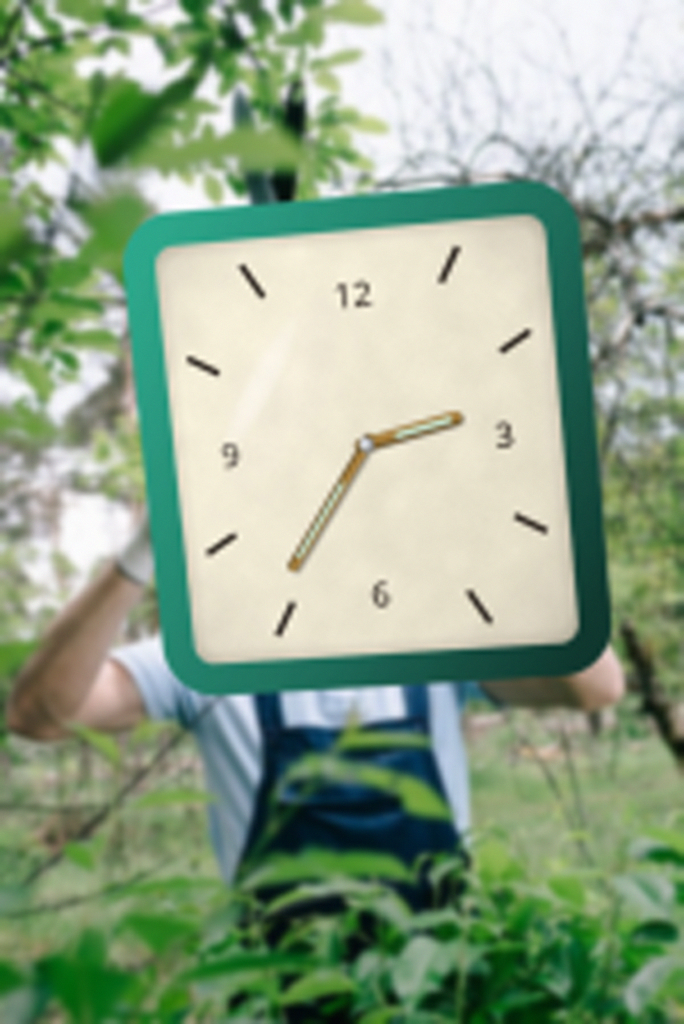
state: 2:36
